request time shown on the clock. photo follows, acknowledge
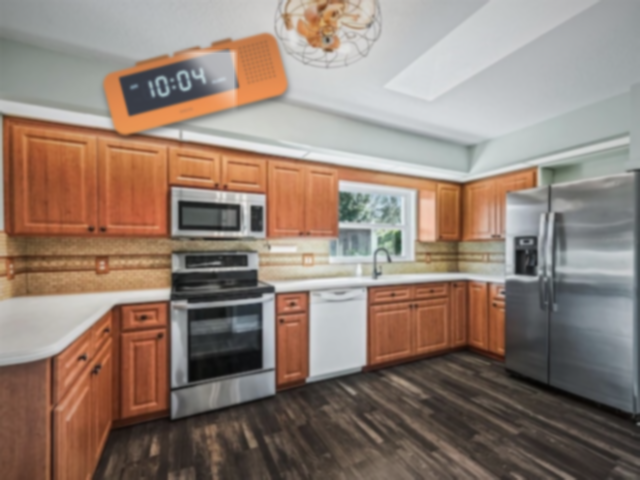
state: 10:04
